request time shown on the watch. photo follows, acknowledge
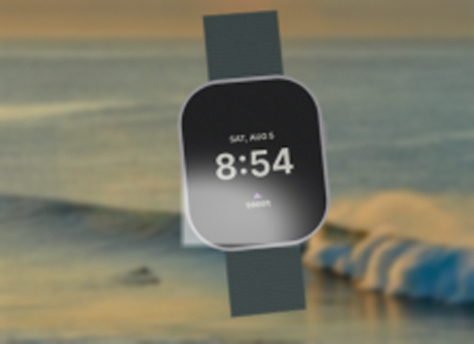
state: 8:54
